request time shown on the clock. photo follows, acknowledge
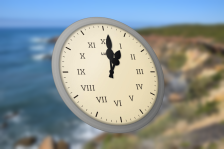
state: 1:01
